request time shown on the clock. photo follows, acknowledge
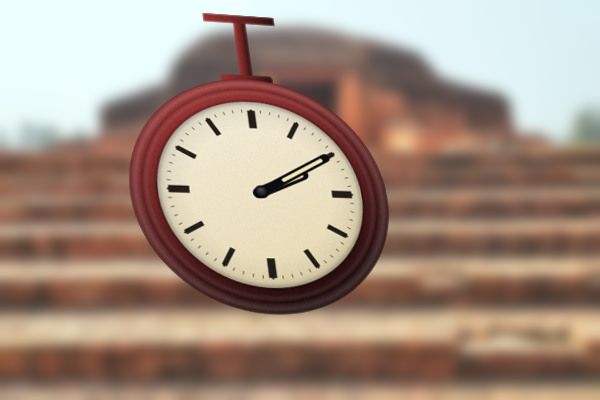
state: 2:10
